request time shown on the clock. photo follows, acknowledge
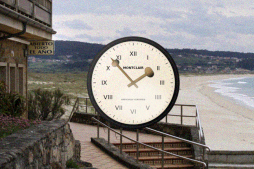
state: 1:53
